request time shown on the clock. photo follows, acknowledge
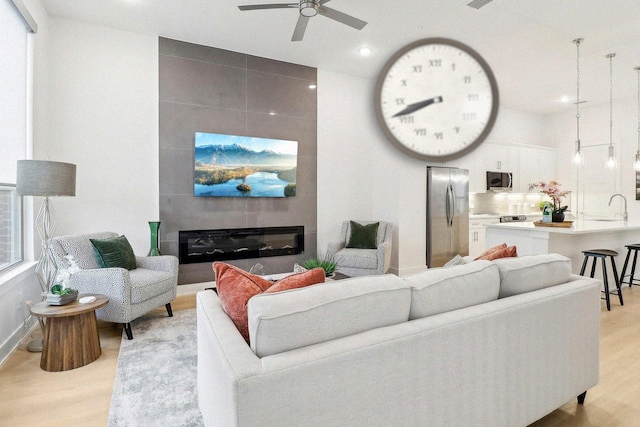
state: 8:42
